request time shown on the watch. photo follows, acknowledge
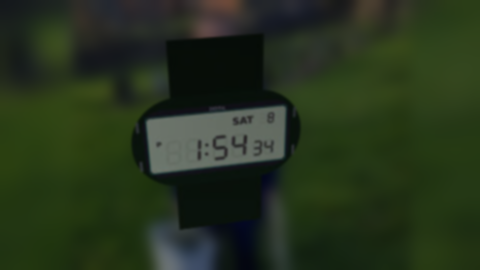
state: 1:54:34
